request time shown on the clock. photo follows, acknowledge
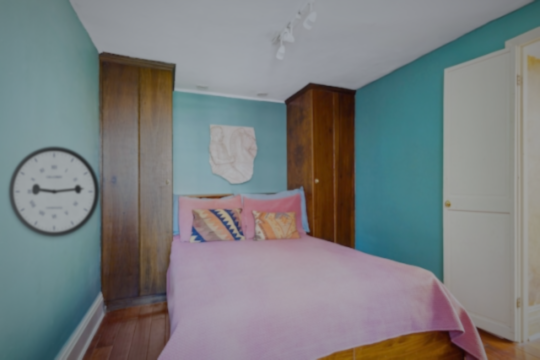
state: 9:14
